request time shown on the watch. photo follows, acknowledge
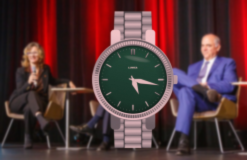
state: 5:17
